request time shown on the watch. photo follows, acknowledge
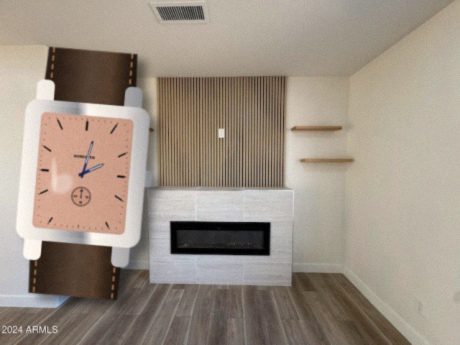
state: 2:02
